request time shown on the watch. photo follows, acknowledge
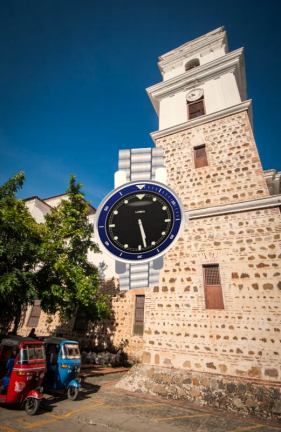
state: 5:28
